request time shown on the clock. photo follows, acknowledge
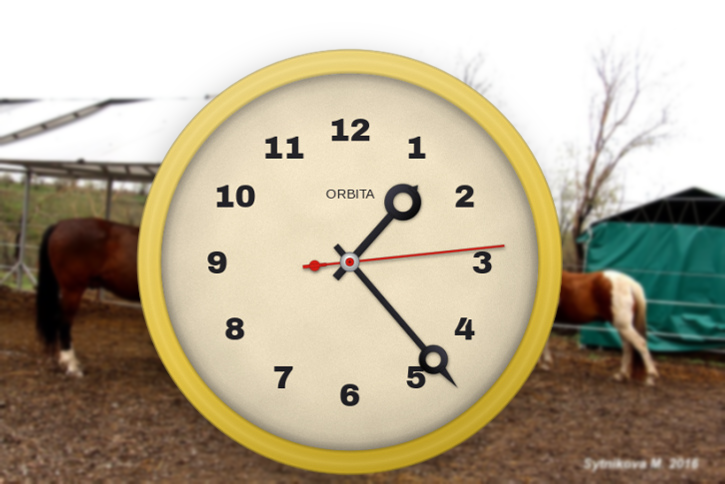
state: 1:23:14
